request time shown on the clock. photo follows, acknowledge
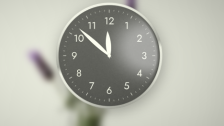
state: 11:52
